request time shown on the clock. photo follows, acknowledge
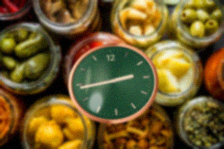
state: 2:44
